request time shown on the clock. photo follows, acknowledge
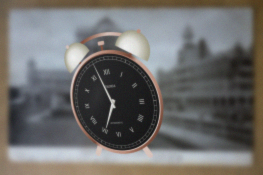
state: 6:57
